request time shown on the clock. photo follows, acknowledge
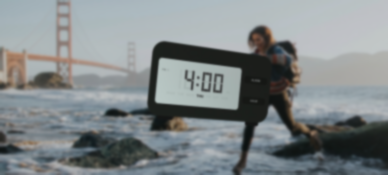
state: 4:00
